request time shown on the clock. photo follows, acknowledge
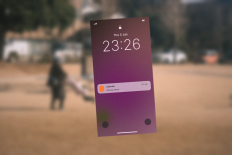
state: 23:26
